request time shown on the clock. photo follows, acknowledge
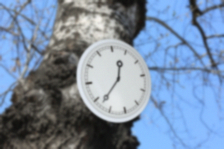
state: 12:38
